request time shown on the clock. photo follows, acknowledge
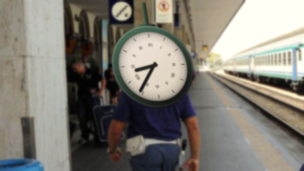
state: 8:36
